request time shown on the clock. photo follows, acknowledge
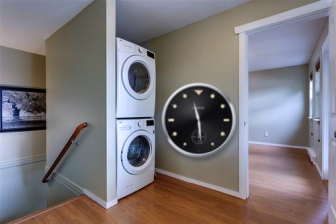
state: 11:29
